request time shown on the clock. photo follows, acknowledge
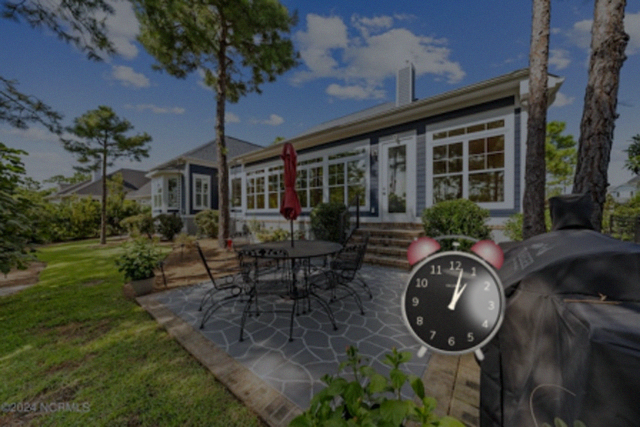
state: 1:02
